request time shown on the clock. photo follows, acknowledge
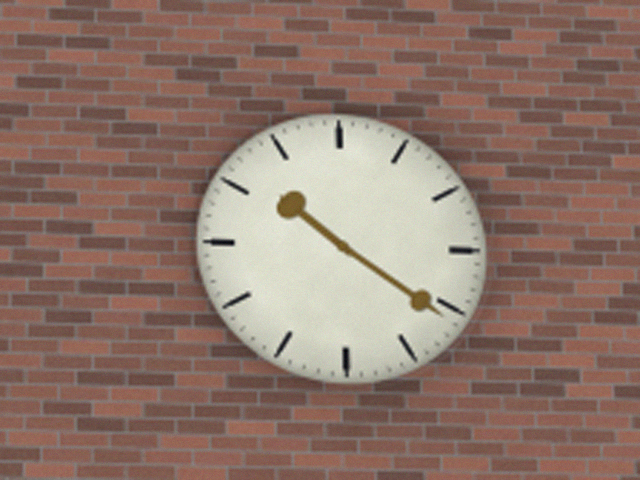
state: 10:21
